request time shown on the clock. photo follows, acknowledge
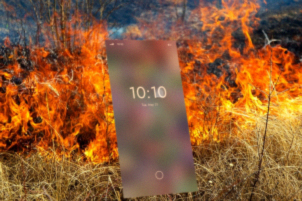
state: 10:10
